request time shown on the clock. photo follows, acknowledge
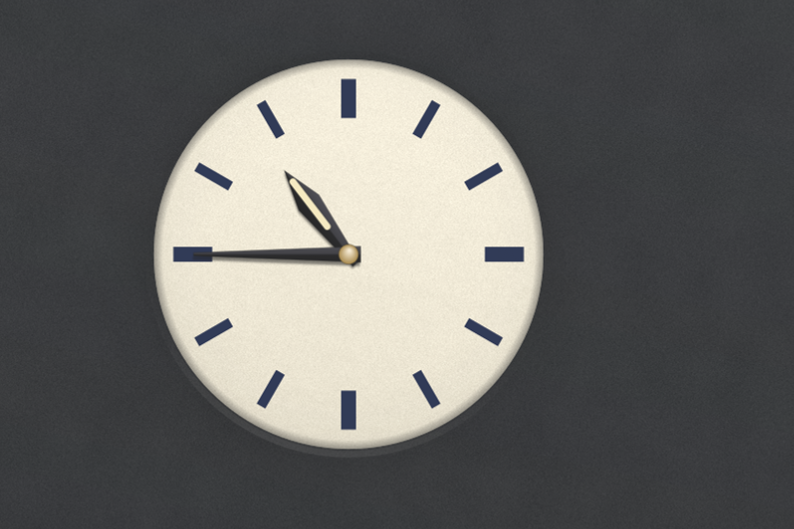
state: 10:45
